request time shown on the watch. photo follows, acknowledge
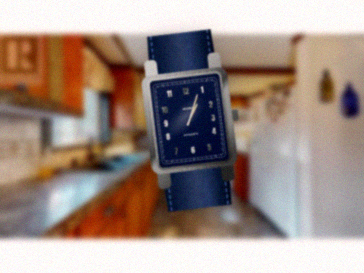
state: 1:04
